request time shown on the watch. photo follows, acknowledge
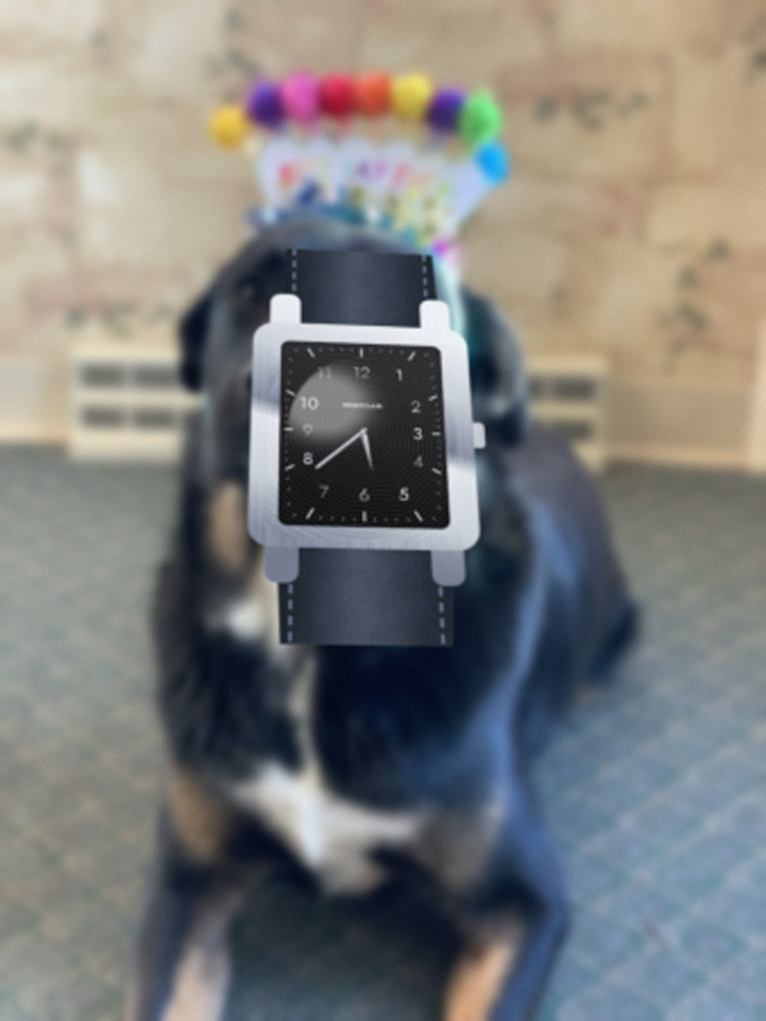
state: 5:38
